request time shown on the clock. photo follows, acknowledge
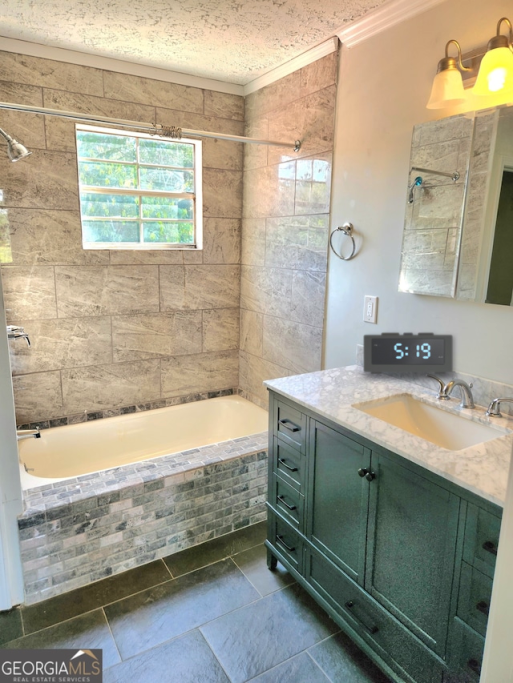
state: 5:19
